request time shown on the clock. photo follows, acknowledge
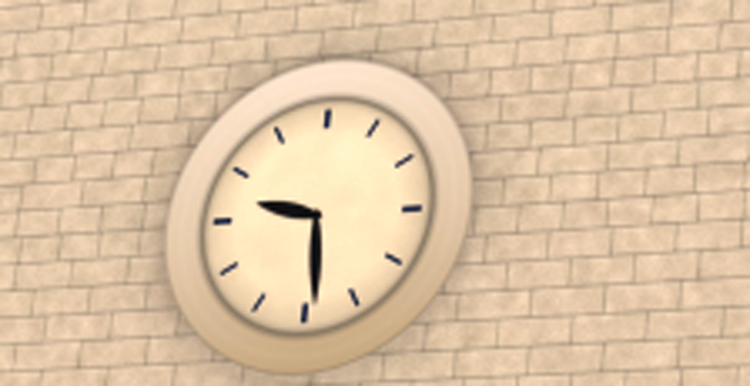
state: 9:29
